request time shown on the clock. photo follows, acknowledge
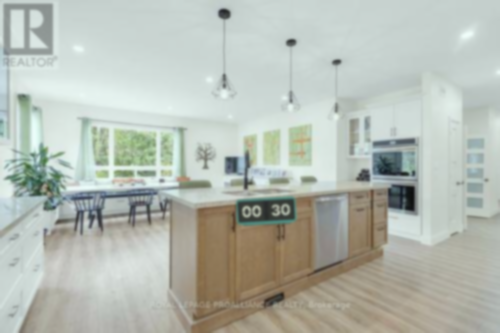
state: 0:30
